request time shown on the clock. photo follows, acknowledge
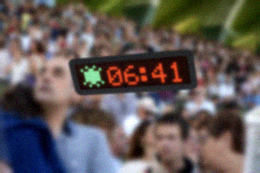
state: 6:41
